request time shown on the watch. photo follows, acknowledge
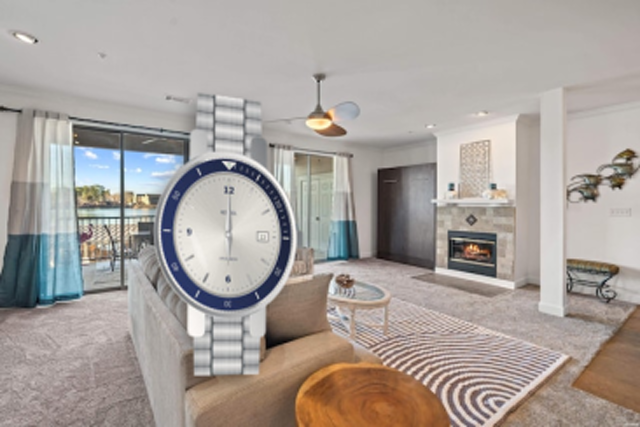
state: 6:00
